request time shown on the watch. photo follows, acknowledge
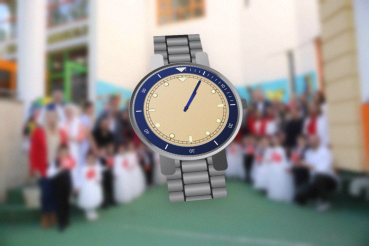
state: 1:05
